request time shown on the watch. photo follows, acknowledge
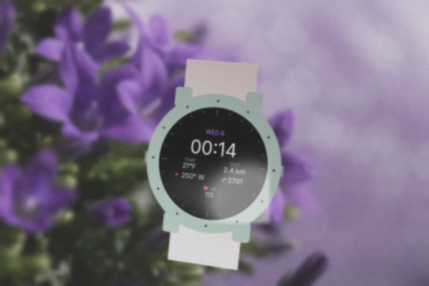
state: 0:14
